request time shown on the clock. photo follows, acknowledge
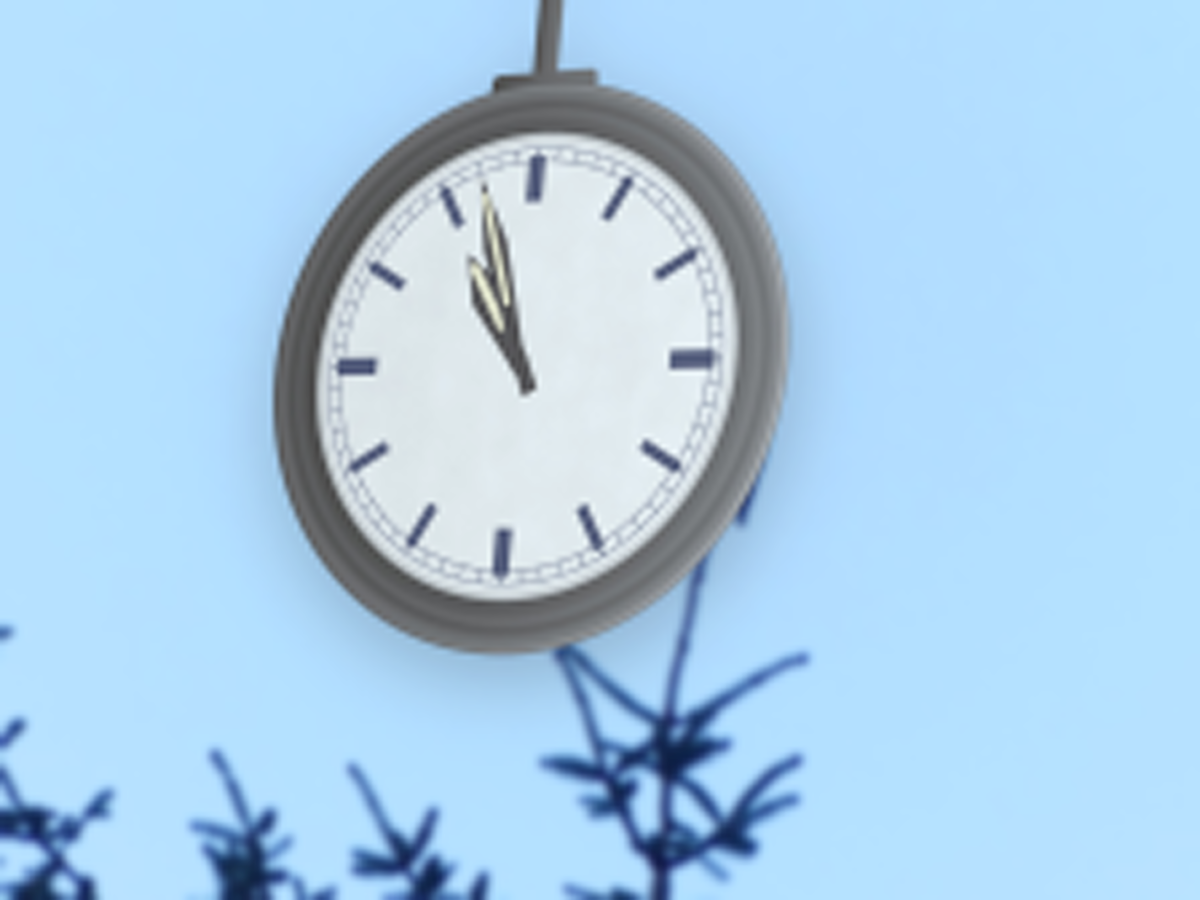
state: 10:57
